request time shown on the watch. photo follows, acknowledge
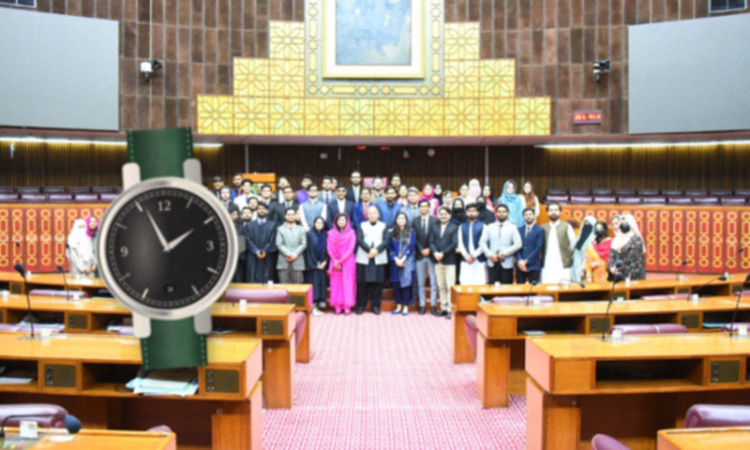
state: 1:56
